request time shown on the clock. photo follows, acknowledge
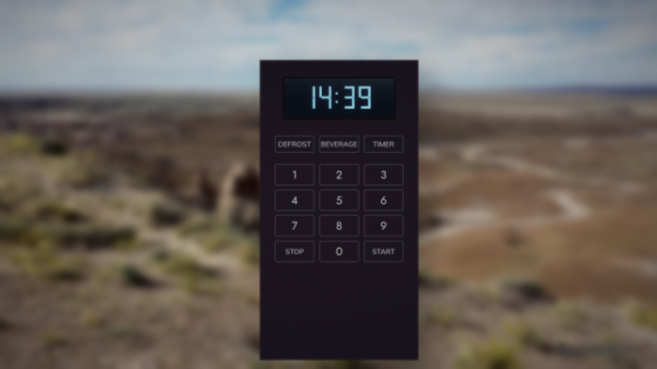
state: 14:39
